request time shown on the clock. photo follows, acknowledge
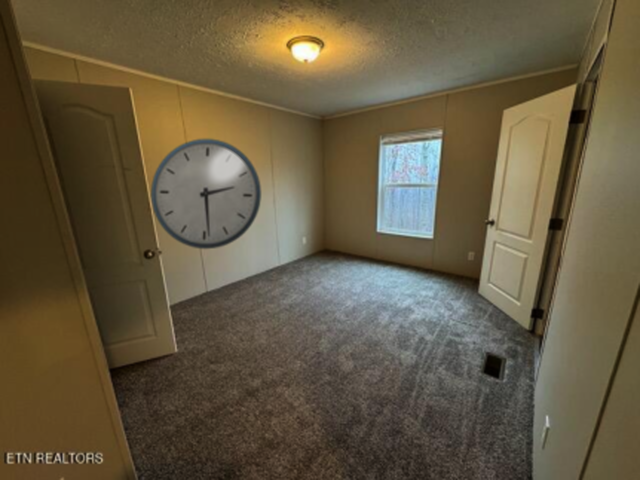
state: 2:29
